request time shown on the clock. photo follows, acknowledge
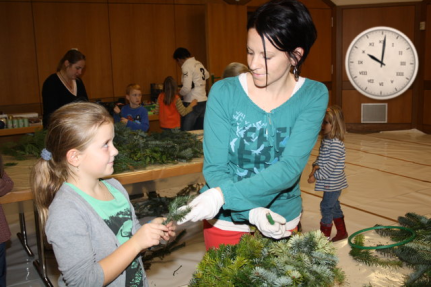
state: 10:01
